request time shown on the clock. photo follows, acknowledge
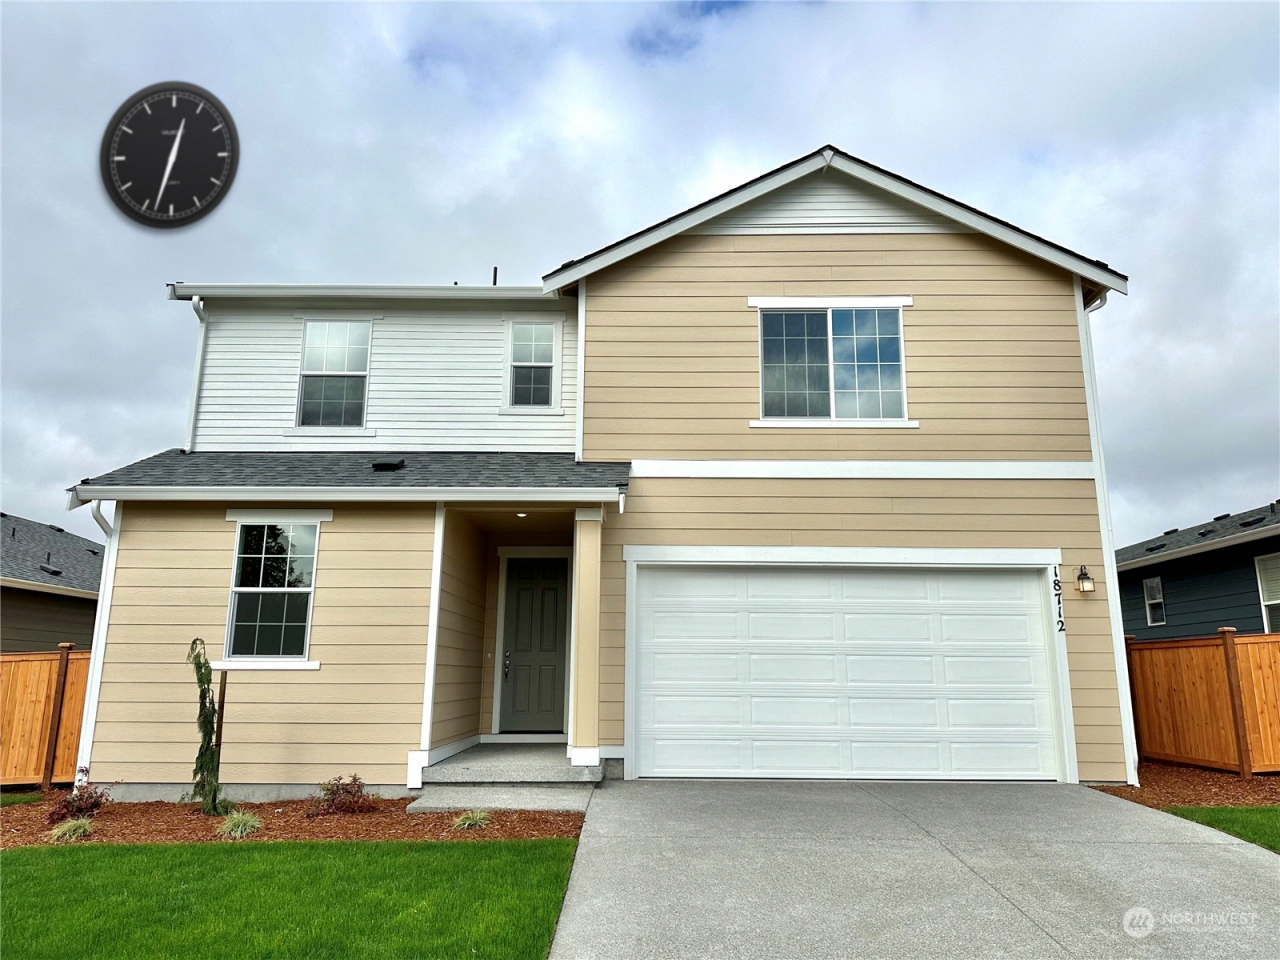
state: 12:33
